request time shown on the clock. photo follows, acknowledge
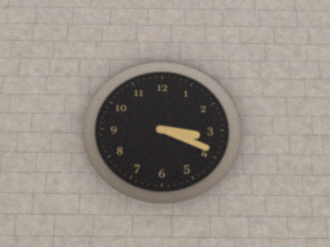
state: 3:19
